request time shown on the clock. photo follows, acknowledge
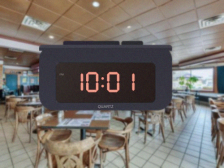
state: 10:01
